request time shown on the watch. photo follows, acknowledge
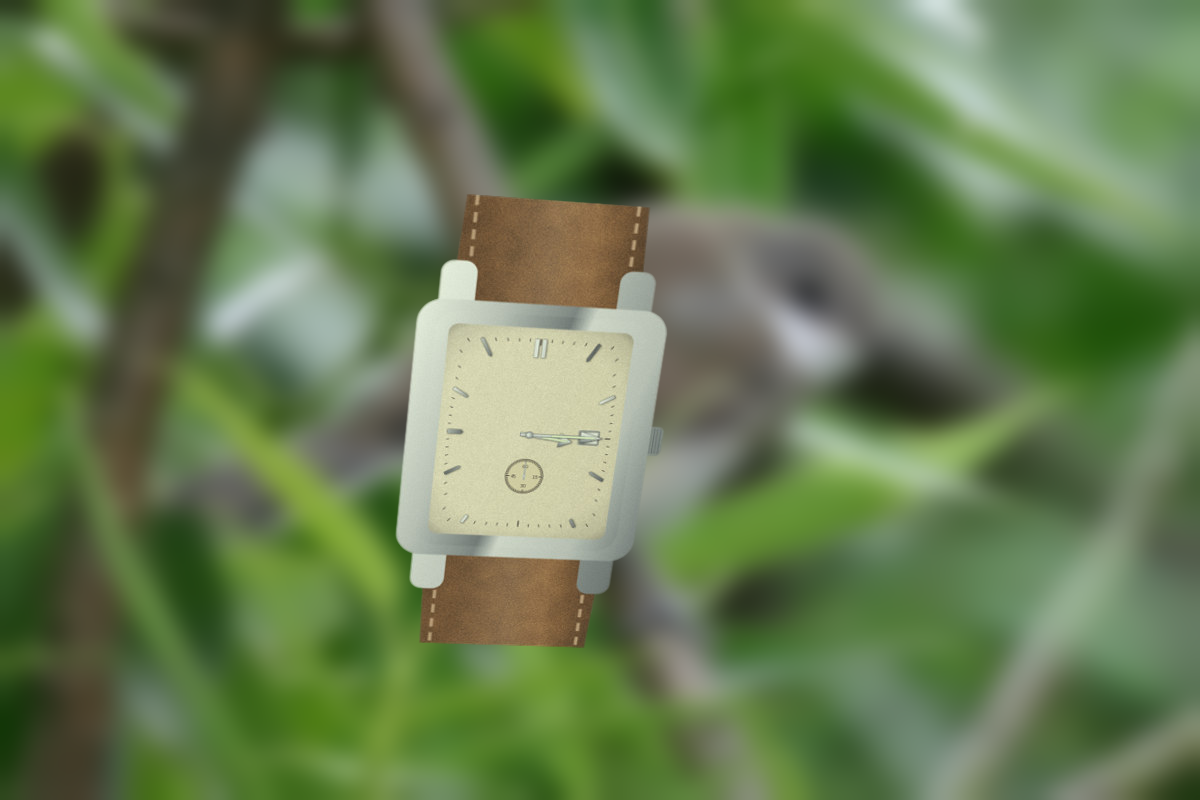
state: 3:15
